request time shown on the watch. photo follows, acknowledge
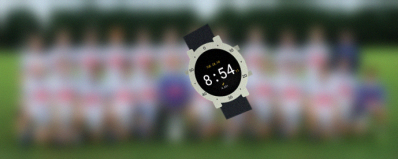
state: 8:54
